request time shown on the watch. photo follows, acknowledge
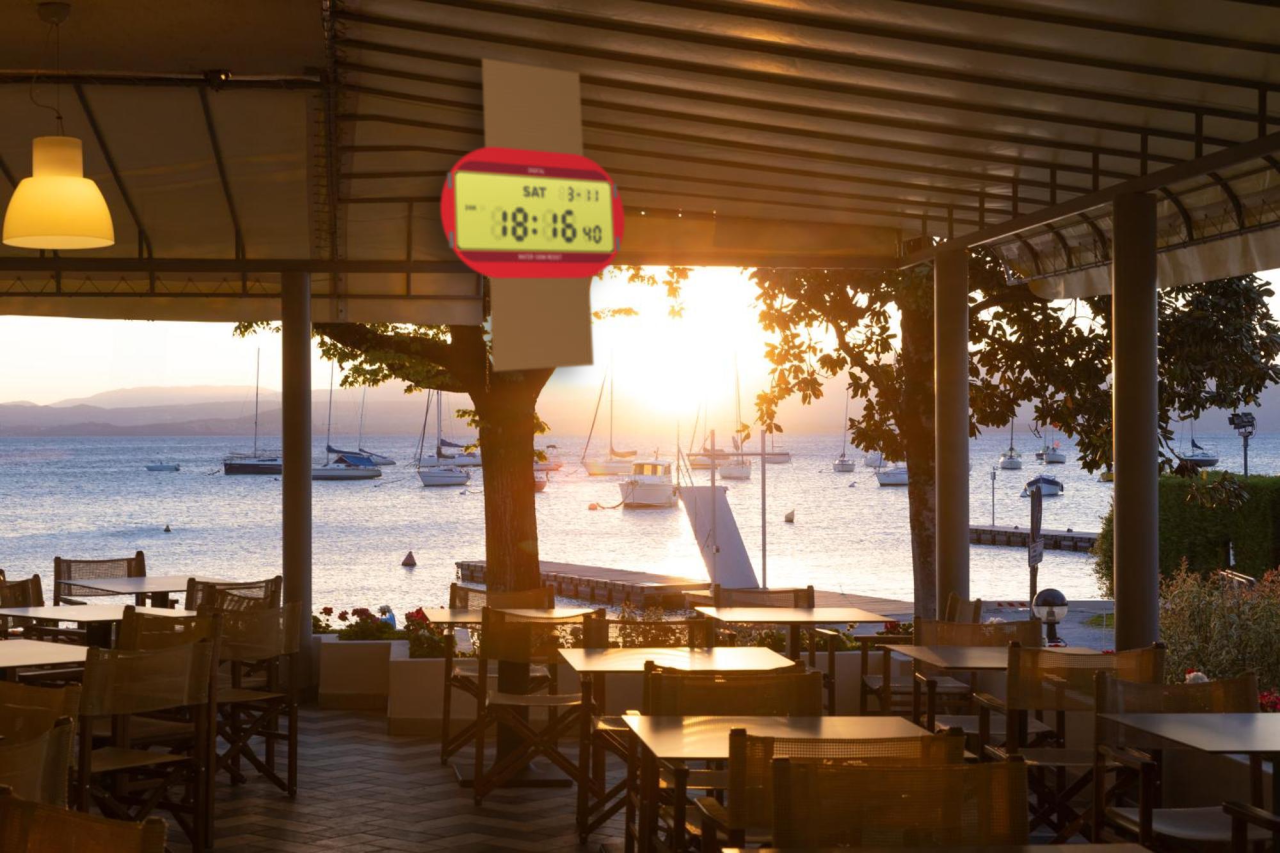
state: 18:16:40
